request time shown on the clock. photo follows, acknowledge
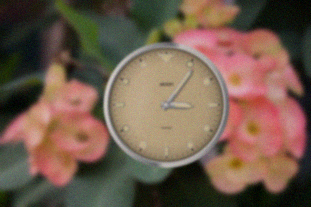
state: 3:06
